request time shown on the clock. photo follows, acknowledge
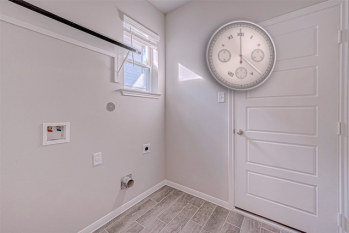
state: 4:22
